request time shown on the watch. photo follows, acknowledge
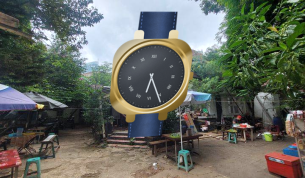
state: 6:26
